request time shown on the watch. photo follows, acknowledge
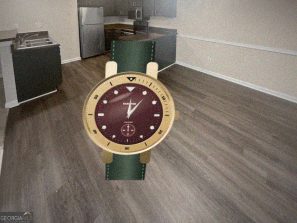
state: 12:06
